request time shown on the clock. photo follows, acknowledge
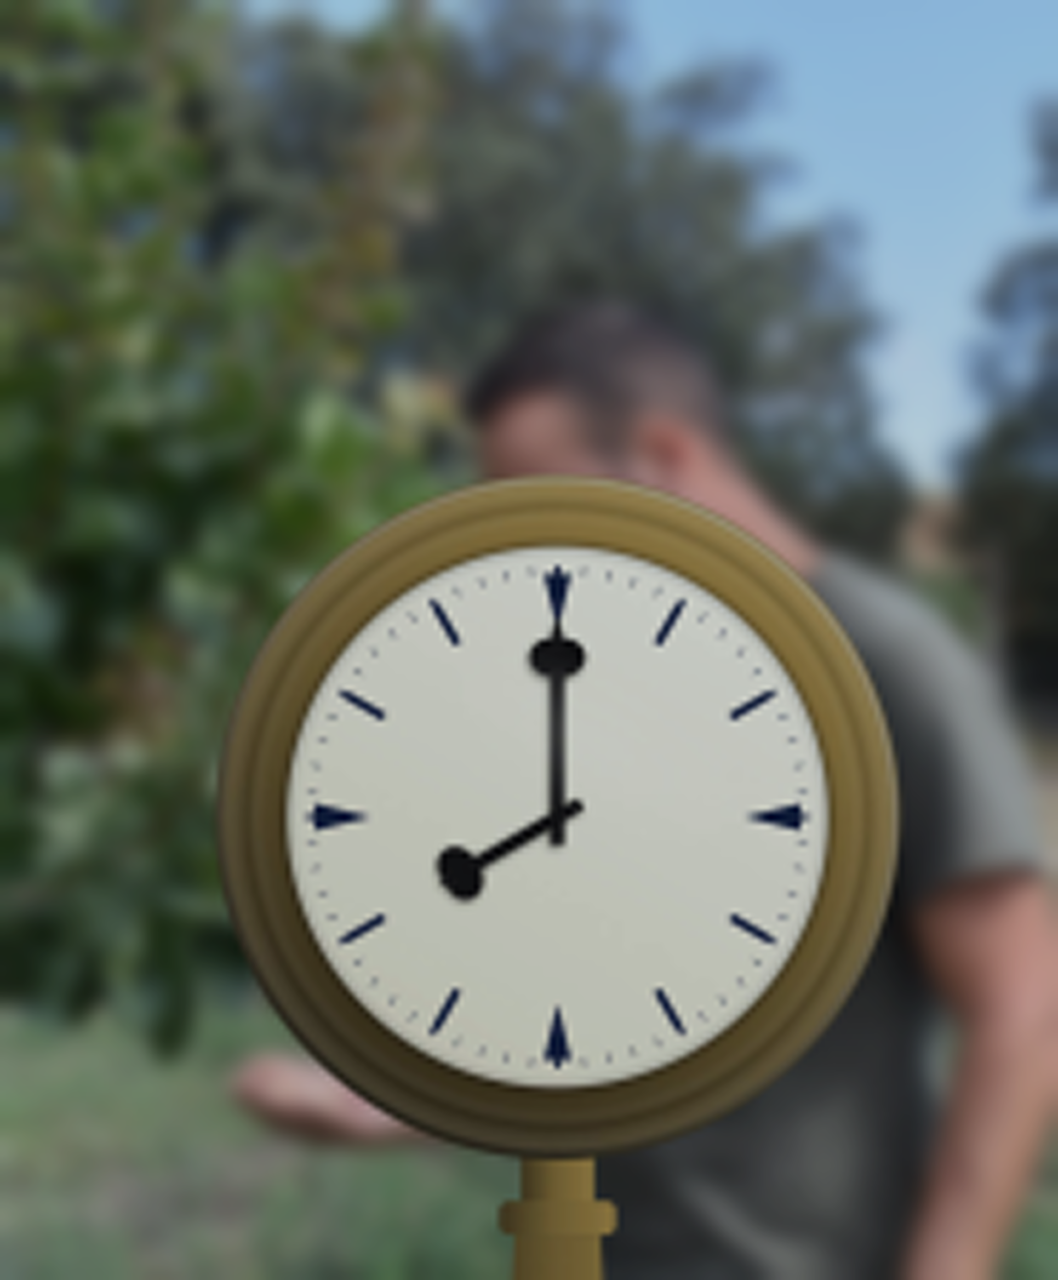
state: 8:00
